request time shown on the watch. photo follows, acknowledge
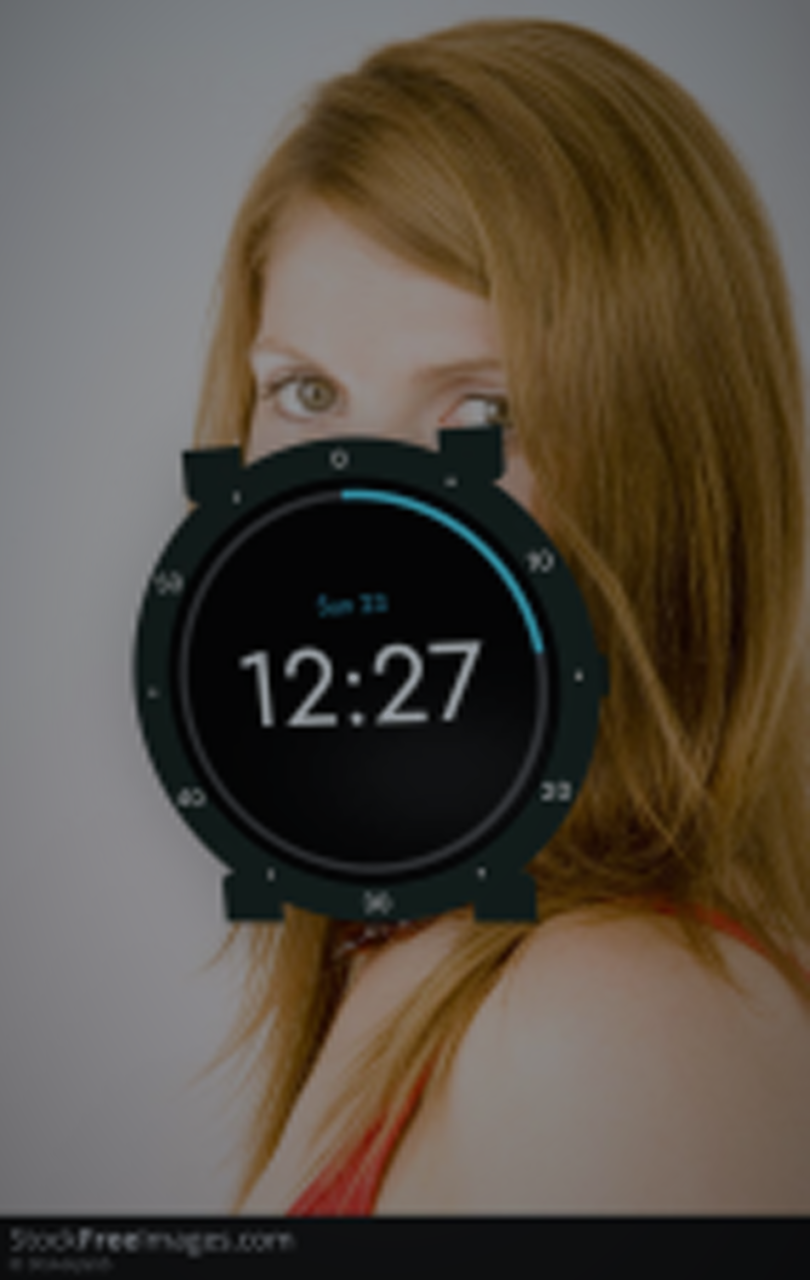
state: 12:27
